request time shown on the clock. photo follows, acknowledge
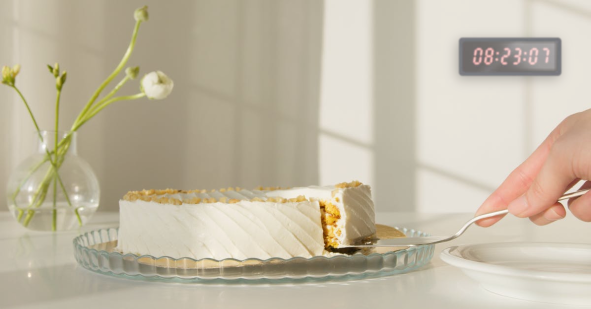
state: 8:23:07
